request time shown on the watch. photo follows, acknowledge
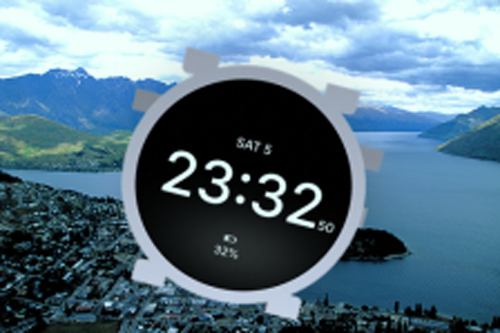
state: 23:32
